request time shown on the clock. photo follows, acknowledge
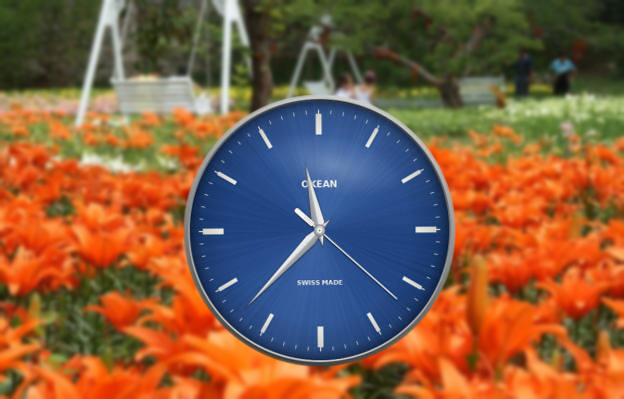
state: 11:37:22
